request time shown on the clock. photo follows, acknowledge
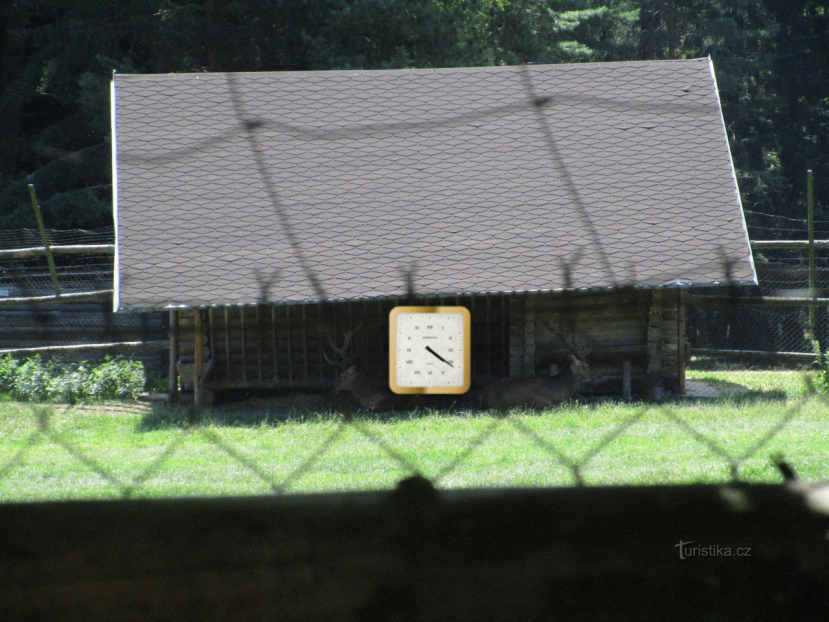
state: 4:21
